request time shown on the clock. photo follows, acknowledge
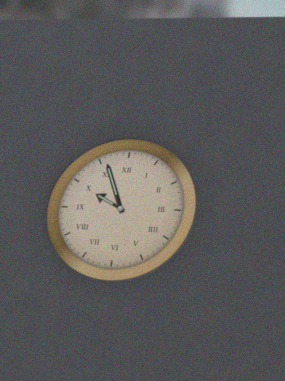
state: 9:56
